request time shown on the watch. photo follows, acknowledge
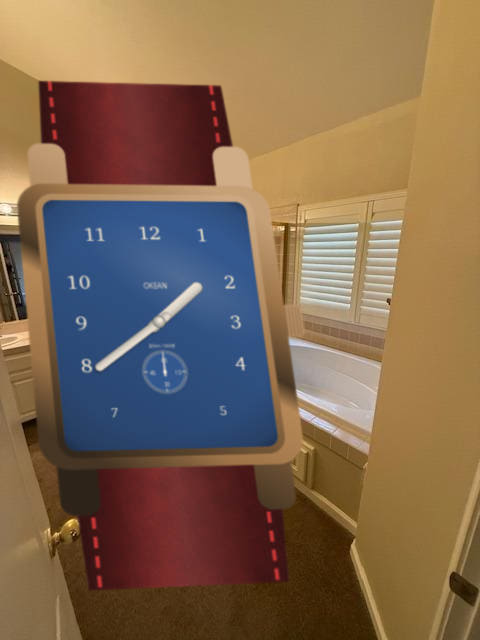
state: 1:39
